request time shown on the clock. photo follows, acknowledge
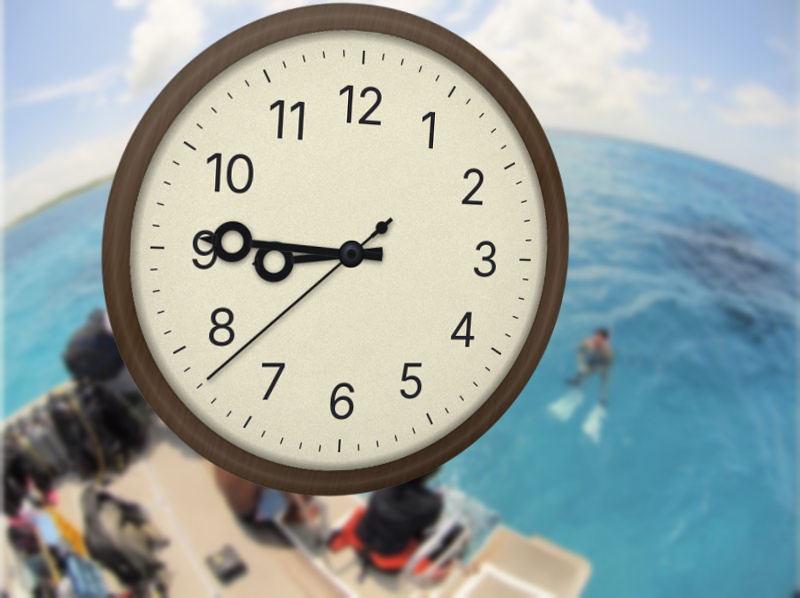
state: 8:45:38
